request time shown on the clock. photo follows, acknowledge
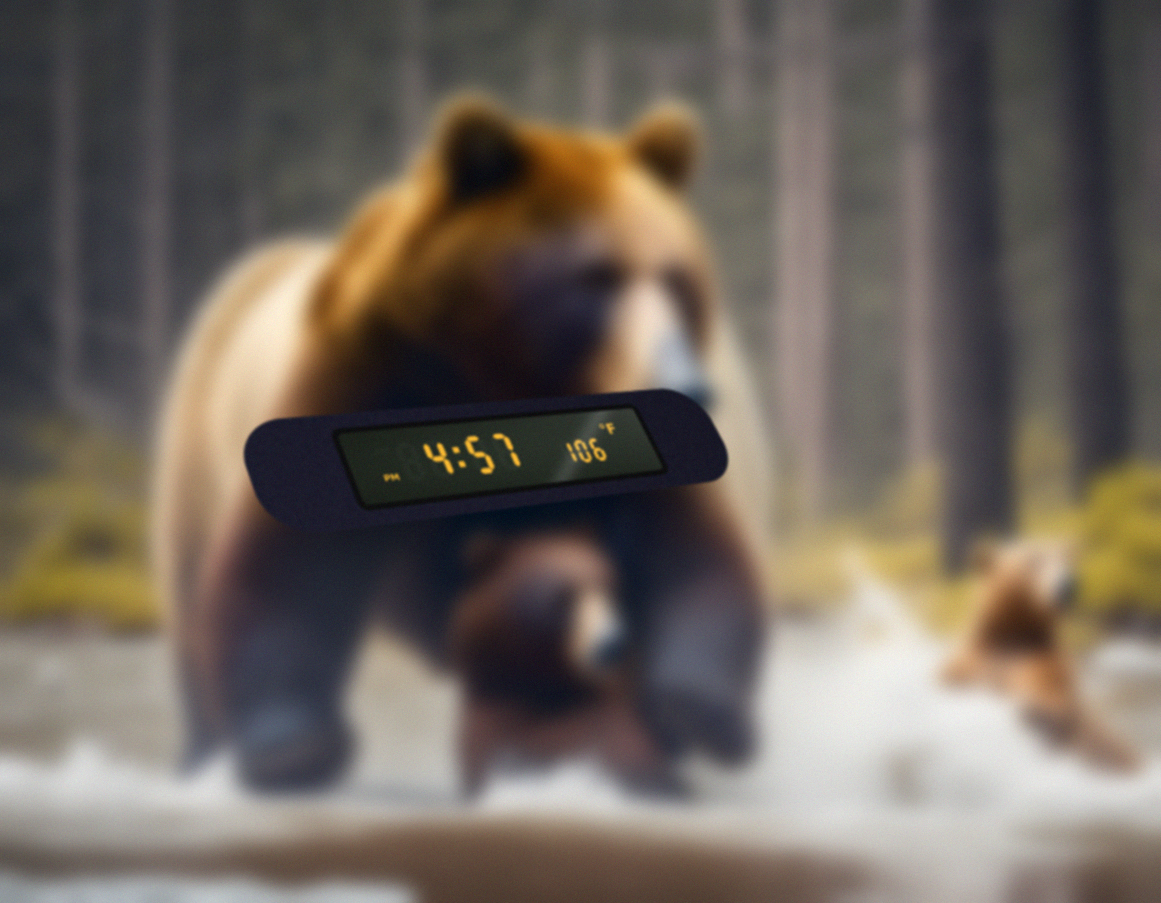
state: 4:57
